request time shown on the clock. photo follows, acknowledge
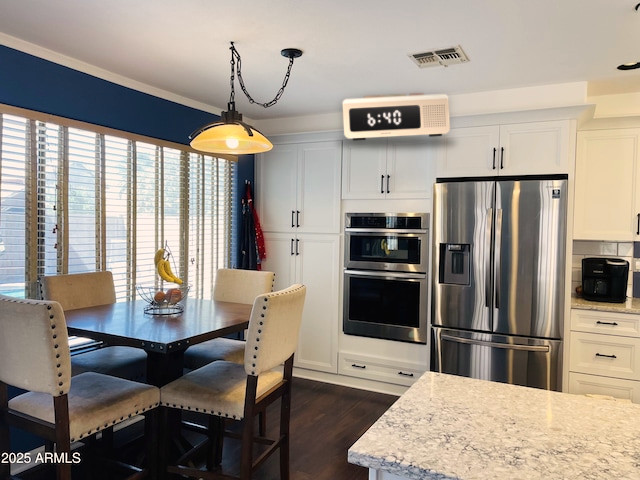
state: 6:40
